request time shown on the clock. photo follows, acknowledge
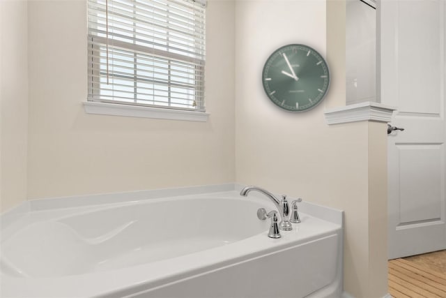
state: 9:56
